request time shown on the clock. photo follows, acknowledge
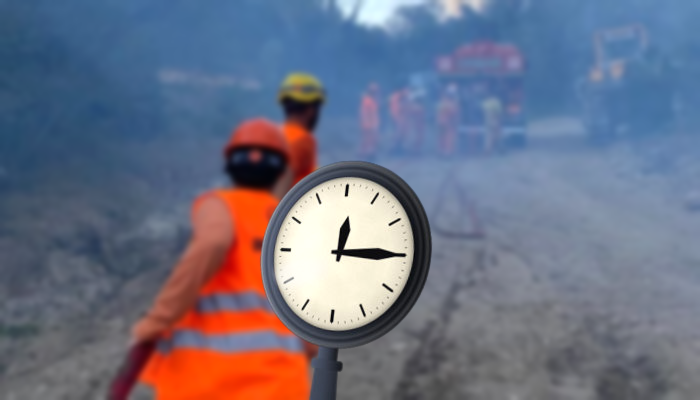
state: 12:15
